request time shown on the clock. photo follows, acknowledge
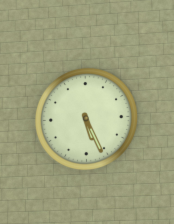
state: 5:26
